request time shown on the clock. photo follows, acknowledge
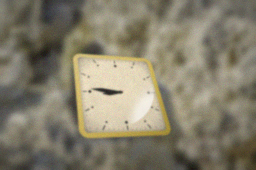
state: 8:46
